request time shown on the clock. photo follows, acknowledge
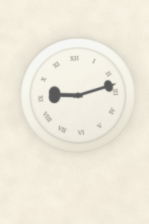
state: 9:13
